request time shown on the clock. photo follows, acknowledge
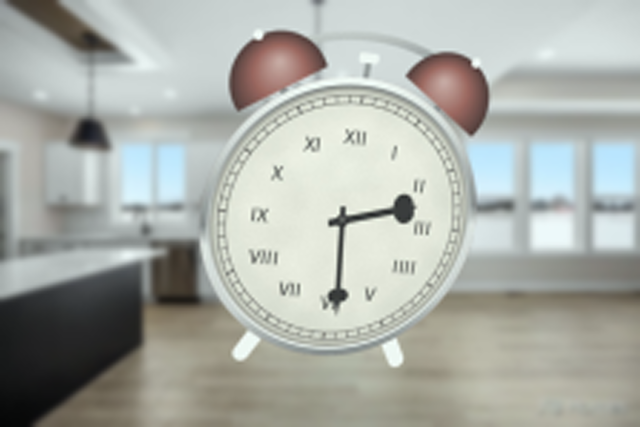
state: 2:29
